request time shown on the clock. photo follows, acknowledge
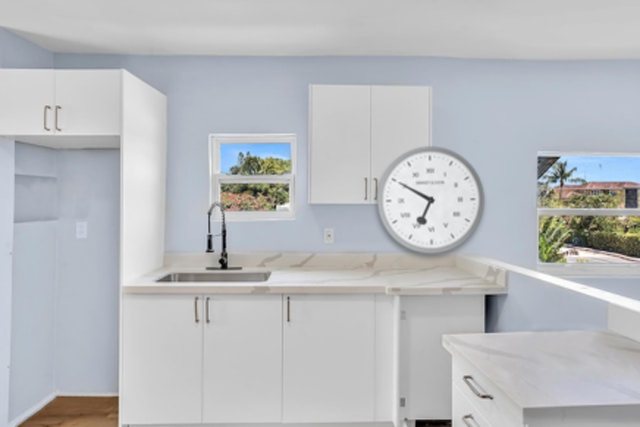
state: 6:50
